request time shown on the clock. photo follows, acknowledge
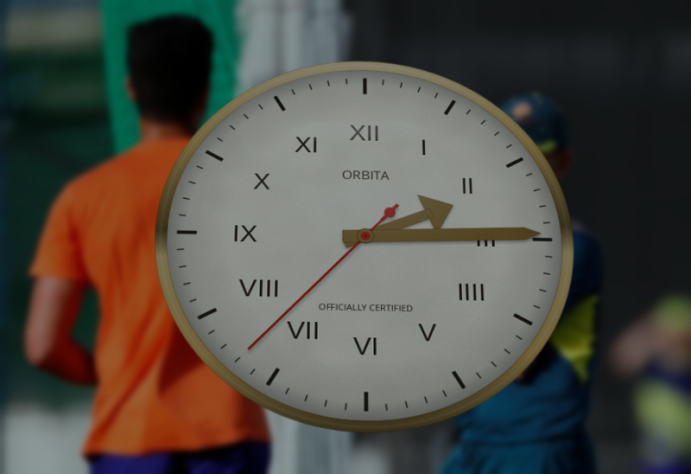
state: 2:14:37
